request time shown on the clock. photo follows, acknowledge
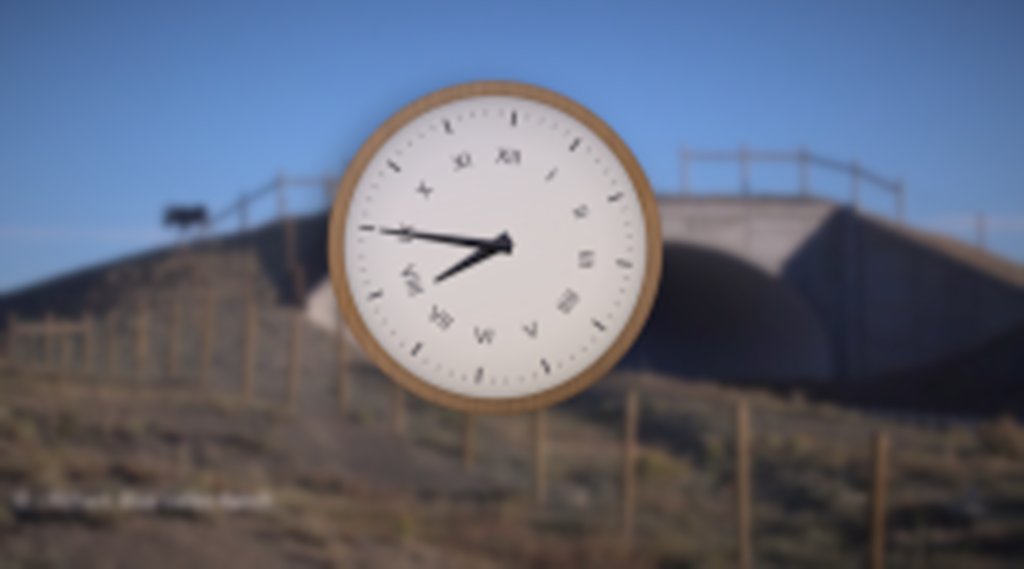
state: 7:45
